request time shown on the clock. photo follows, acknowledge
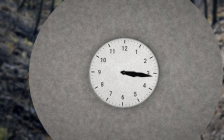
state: 3:16
